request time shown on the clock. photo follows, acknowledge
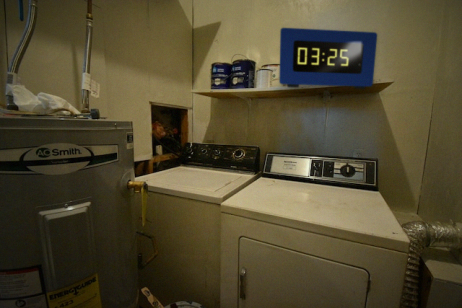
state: 3:25
